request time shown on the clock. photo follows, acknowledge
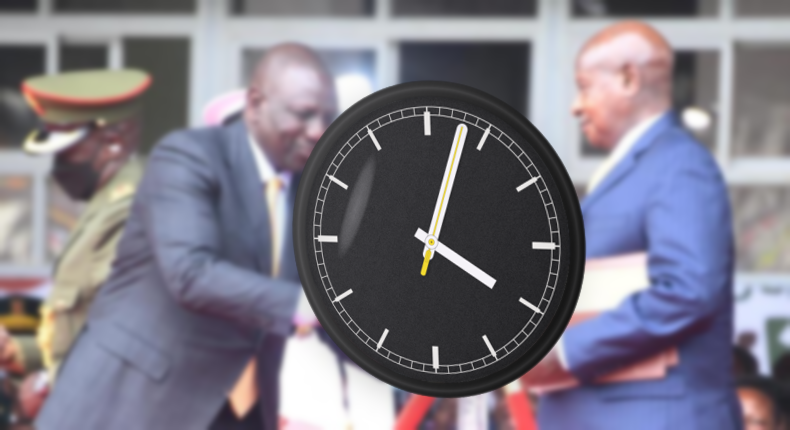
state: 4:03:03
